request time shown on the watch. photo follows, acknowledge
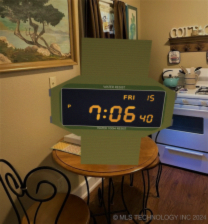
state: 7:06:40
